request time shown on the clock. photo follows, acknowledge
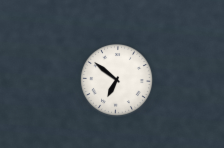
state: 6:51
